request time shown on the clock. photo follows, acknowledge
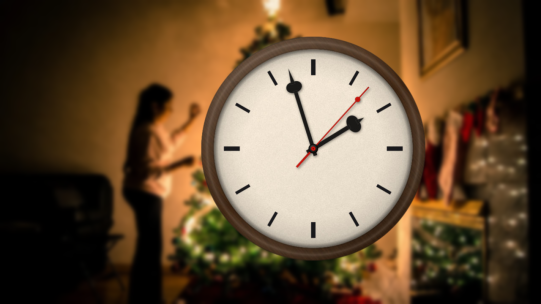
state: 1:57:07
